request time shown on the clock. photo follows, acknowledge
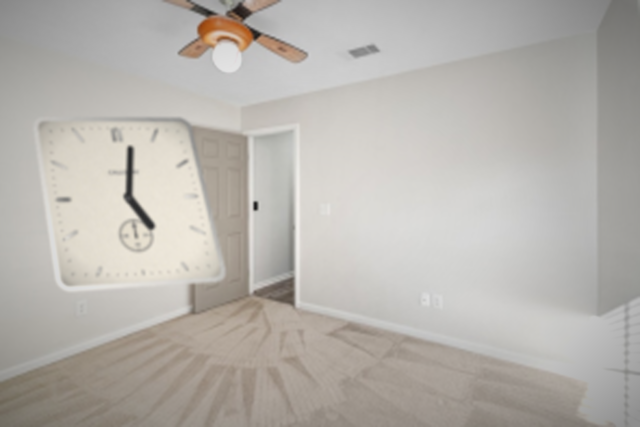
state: 5:02
